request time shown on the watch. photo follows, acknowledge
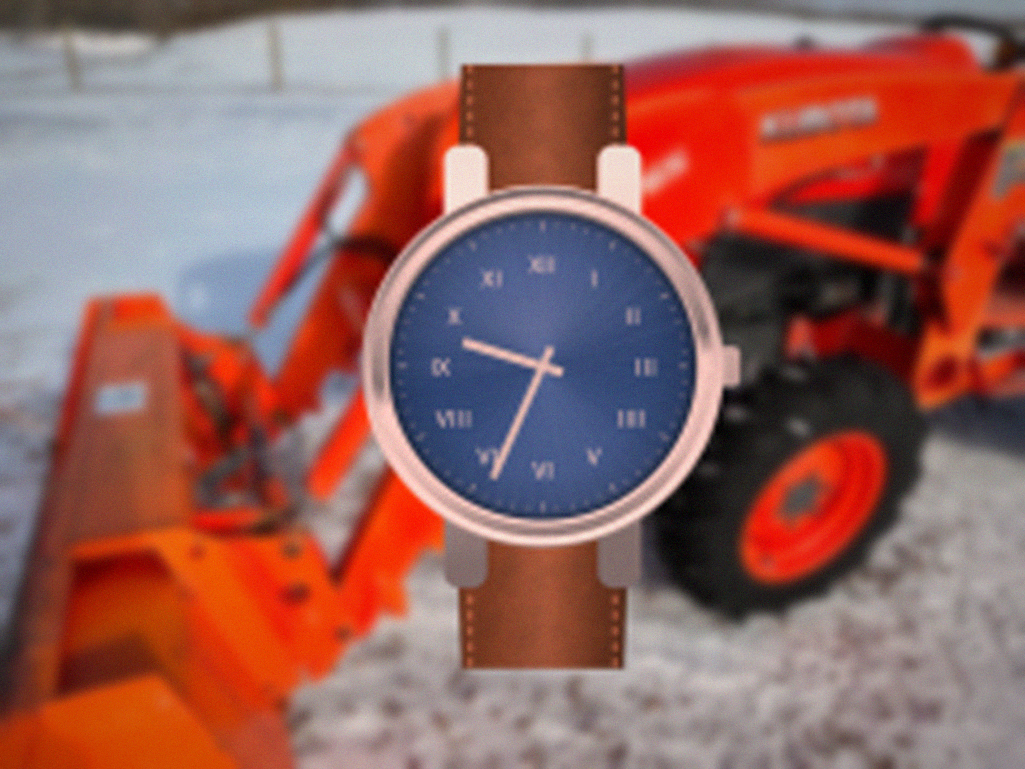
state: 9:34
